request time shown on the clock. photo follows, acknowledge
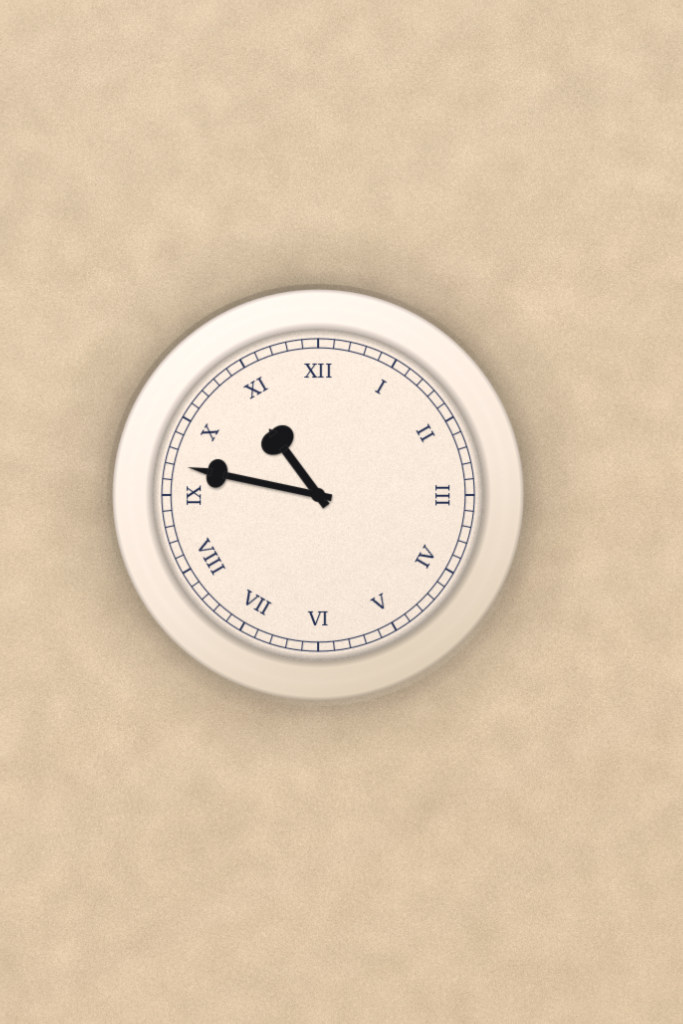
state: 10:47
